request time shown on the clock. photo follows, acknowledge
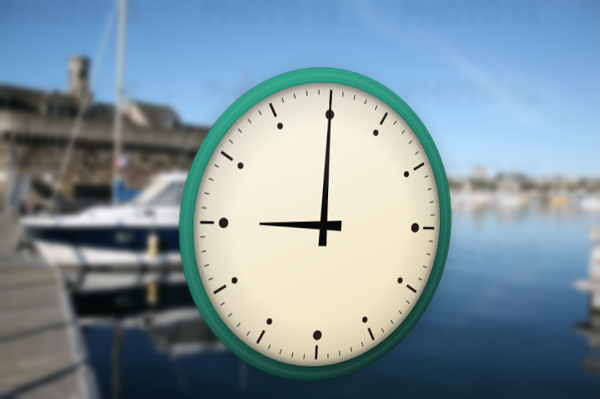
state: 9:00
